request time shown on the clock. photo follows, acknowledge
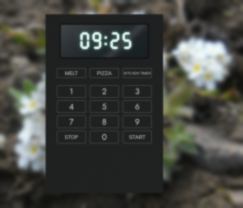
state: 9:25
